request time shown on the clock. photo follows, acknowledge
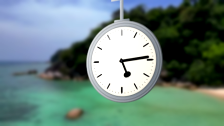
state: 5:14
